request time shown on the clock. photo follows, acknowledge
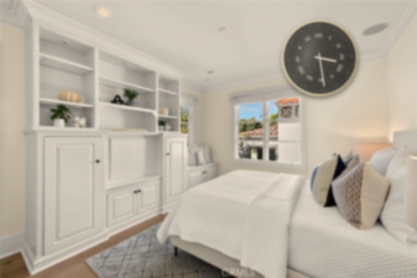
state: 3:29
